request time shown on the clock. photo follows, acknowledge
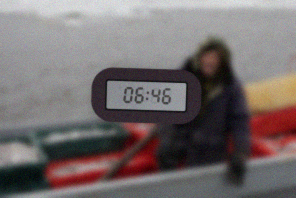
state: 6:46
